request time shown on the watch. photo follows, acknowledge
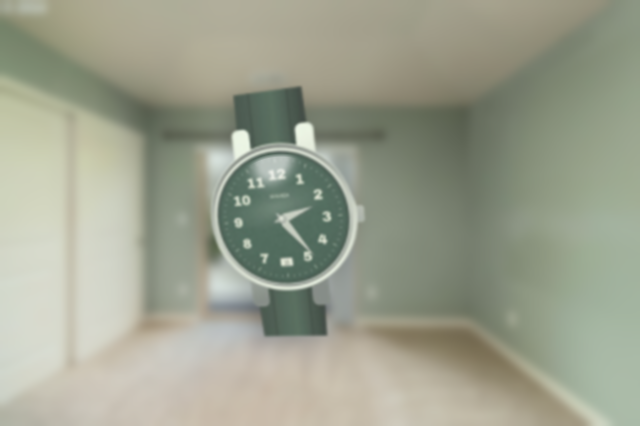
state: 2:24
